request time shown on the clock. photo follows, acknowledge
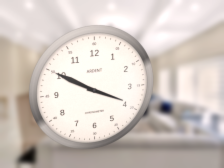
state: 3:50
